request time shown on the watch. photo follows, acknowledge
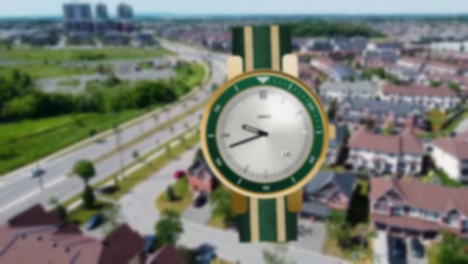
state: 9:42
